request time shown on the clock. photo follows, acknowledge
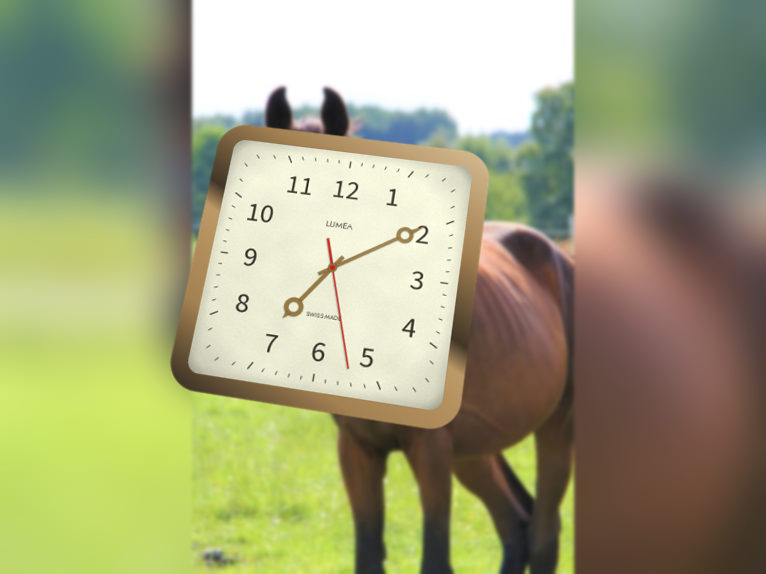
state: 7:09:27
